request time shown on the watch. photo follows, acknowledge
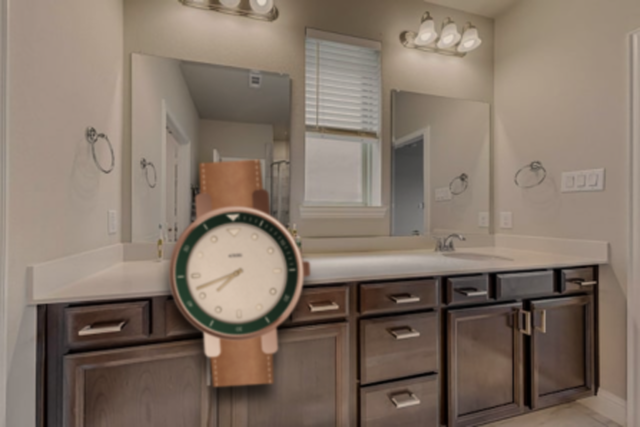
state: 7:42
